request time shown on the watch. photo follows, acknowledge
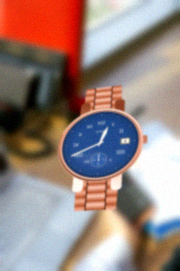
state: 12:41
